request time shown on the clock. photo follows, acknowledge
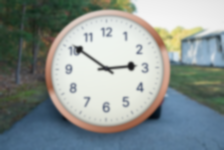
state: 2:51
